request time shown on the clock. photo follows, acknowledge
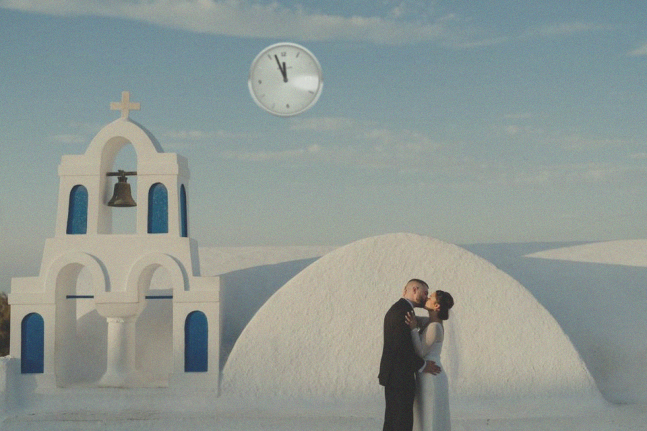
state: 11:57
